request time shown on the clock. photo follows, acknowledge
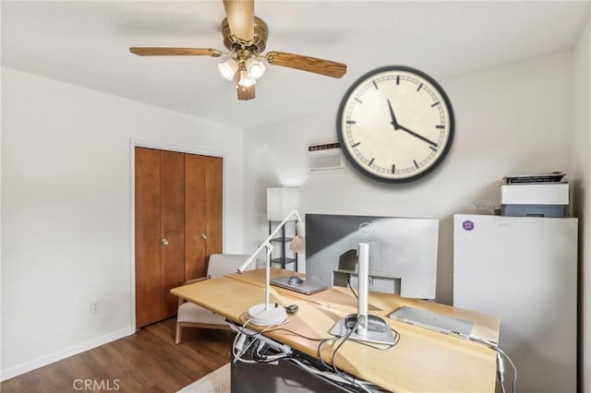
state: 11:19
